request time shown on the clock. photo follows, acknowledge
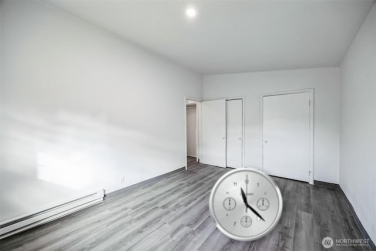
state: 11:22
